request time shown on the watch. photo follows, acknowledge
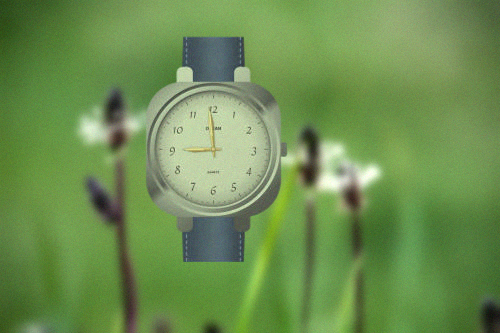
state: 8:59
